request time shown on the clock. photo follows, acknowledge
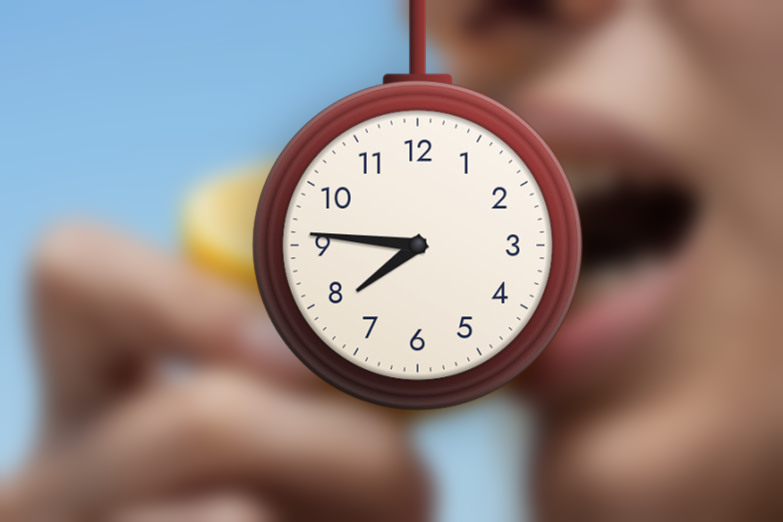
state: 7:46
